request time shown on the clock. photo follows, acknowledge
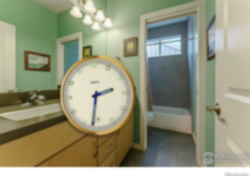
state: 2:32
